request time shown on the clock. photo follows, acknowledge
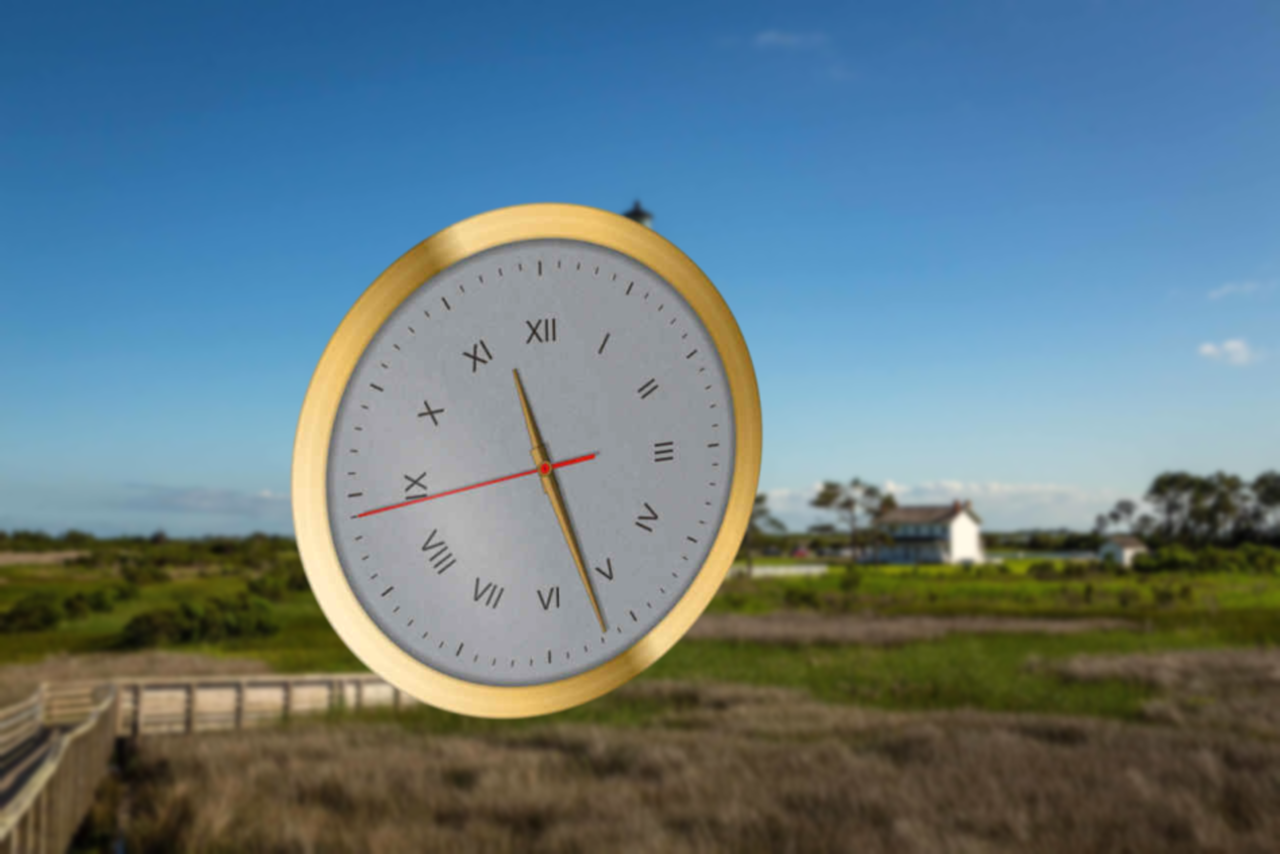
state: 11:26:44
